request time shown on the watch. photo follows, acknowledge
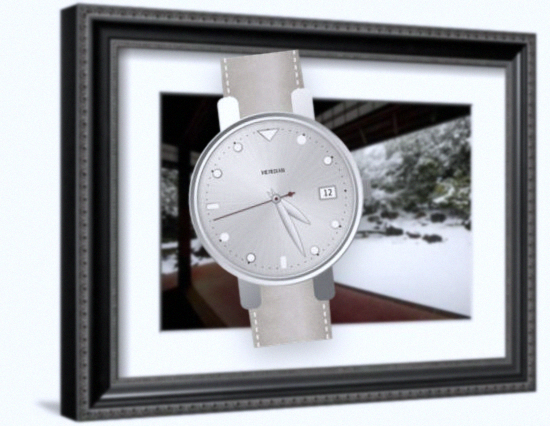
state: 4:26:43
